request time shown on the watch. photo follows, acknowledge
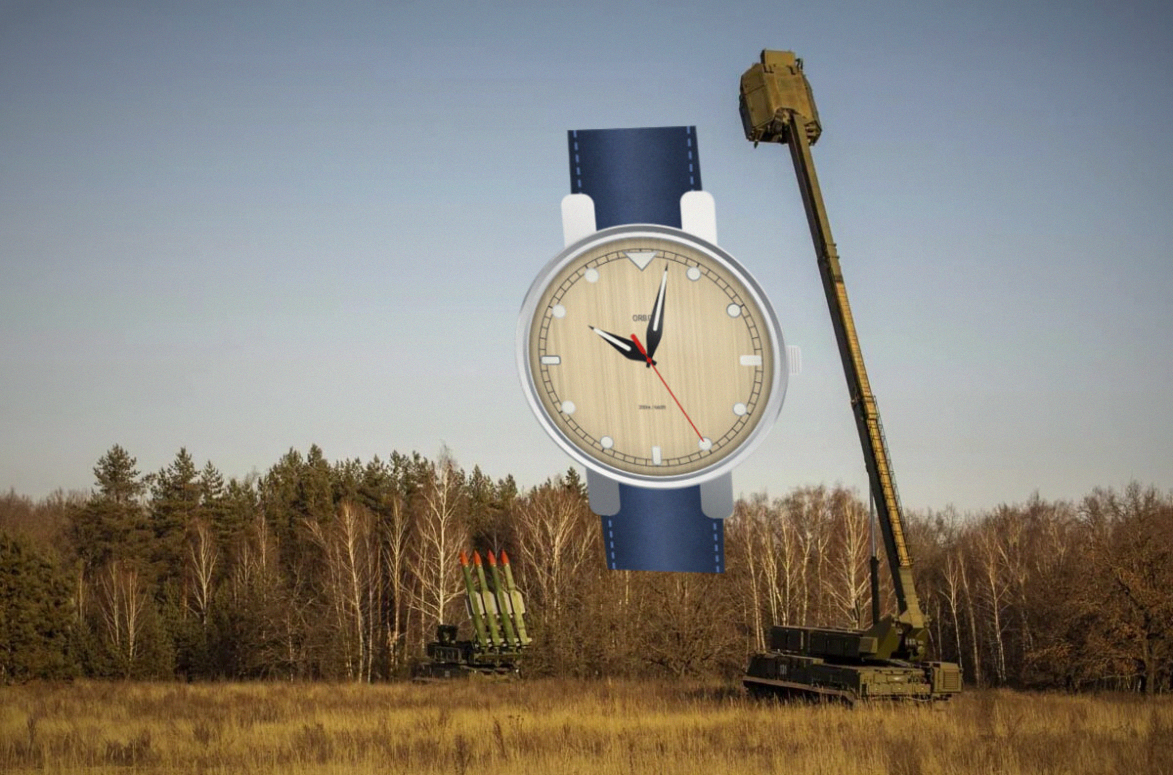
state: 10:02:25
